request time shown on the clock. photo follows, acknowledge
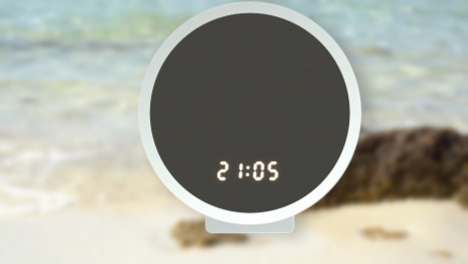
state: 21:05
